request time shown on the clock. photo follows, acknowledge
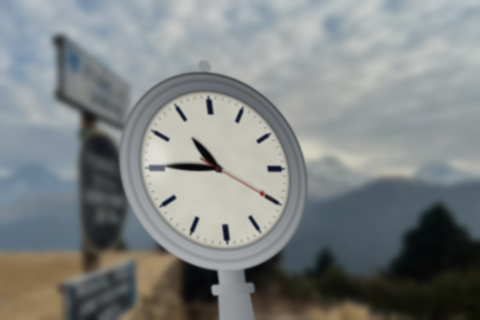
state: 10:45:20
